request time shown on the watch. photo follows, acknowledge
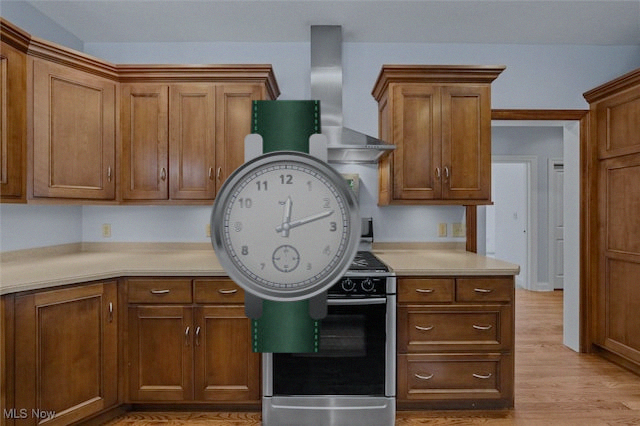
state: 12:12
